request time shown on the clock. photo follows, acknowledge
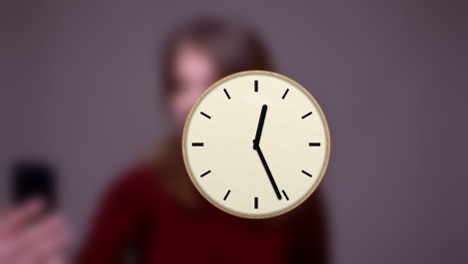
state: 12:26
